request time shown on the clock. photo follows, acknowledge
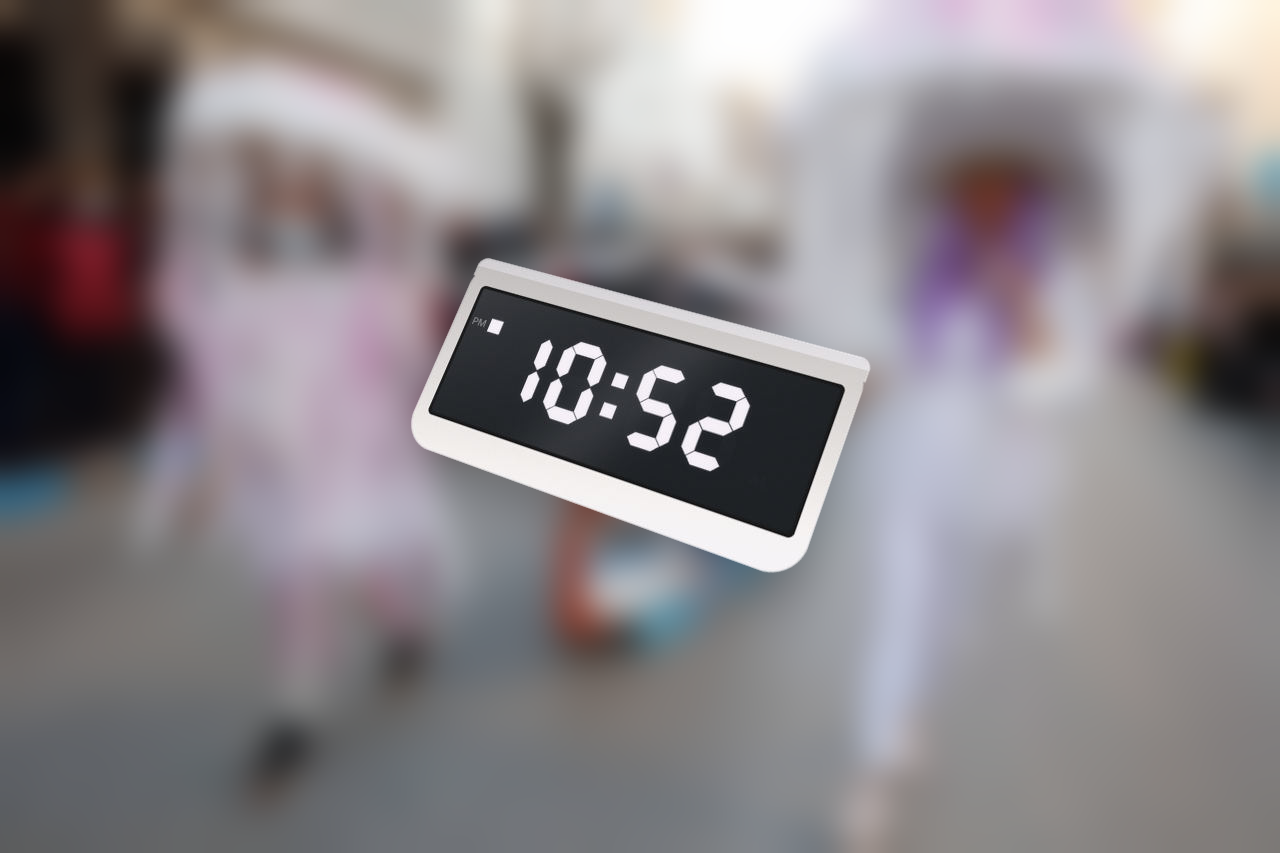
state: 10:52
